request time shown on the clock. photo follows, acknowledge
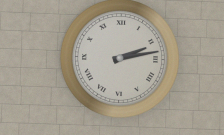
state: 2:13
